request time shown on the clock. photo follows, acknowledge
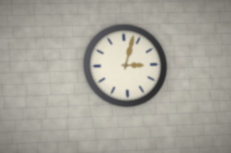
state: 3:03
